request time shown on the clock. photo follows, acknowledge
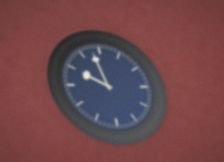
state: 9:58
